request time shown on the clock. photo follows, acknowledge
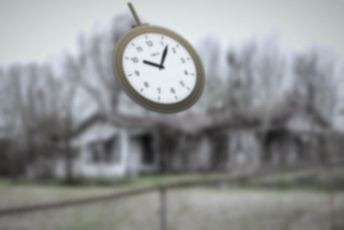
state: 10:07
